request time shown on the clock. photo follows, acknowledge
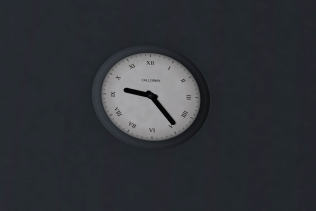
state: 9:24
